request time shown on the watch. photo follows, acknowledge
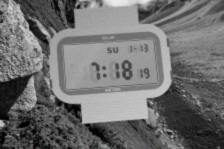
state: 7:18:19
